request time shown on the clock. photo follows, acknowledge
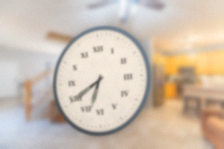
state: 6:40
